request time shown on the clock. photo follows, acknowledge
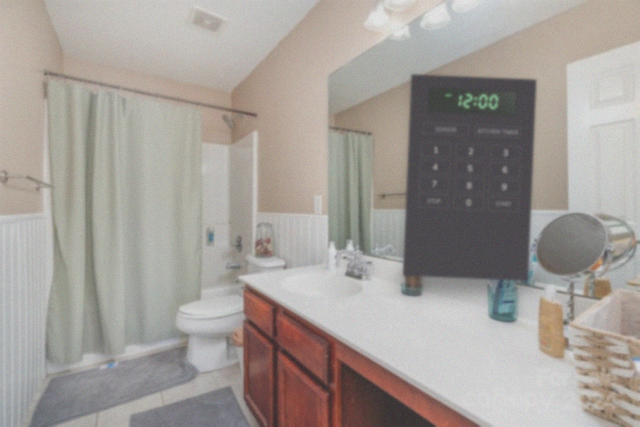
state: 12:00
